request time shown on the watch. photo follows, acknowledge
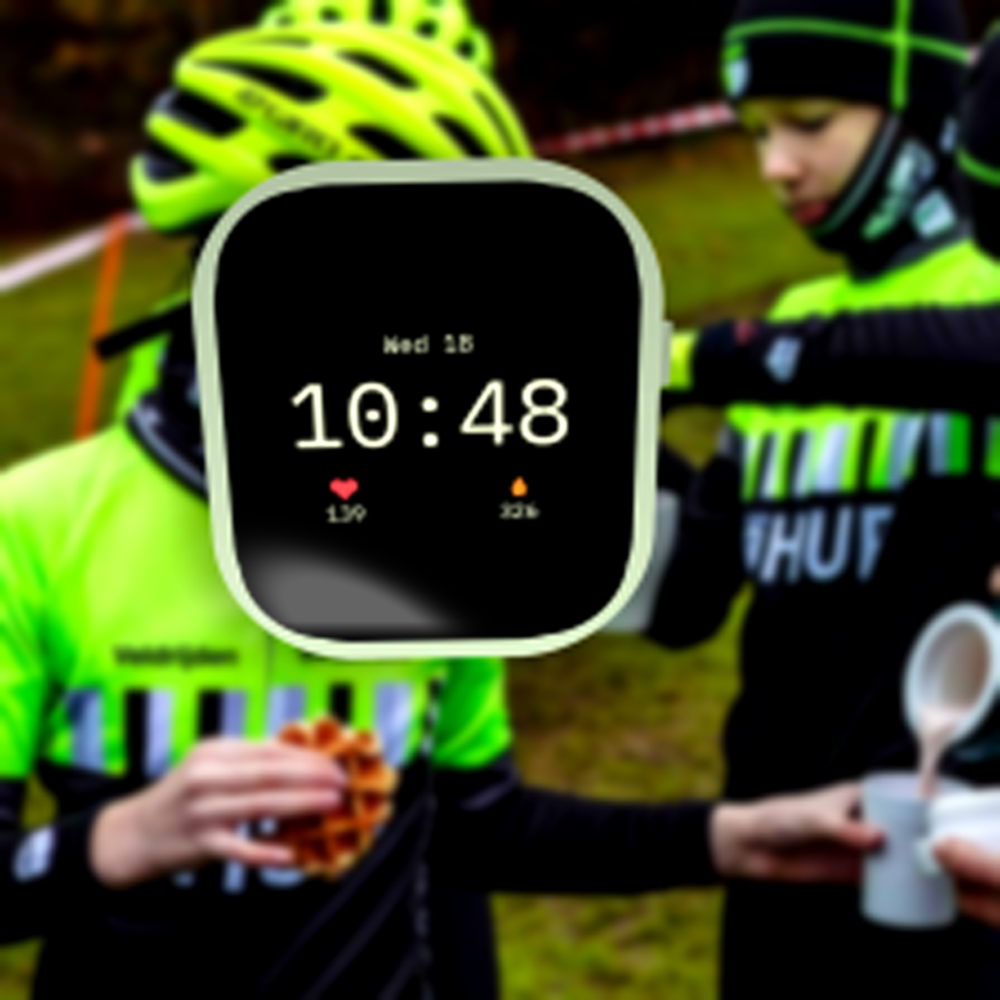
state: 10:48
